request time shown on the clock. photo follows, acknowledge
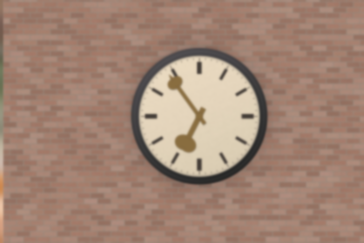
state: 6:54
